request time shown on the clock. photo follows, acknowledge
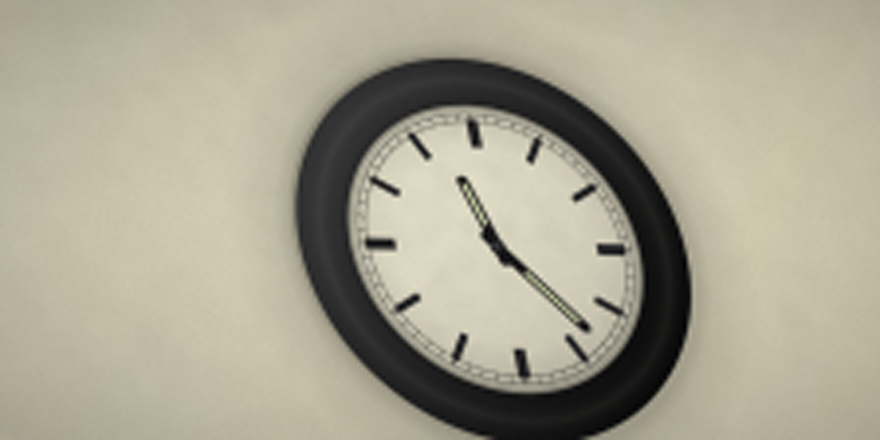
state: 11:23
